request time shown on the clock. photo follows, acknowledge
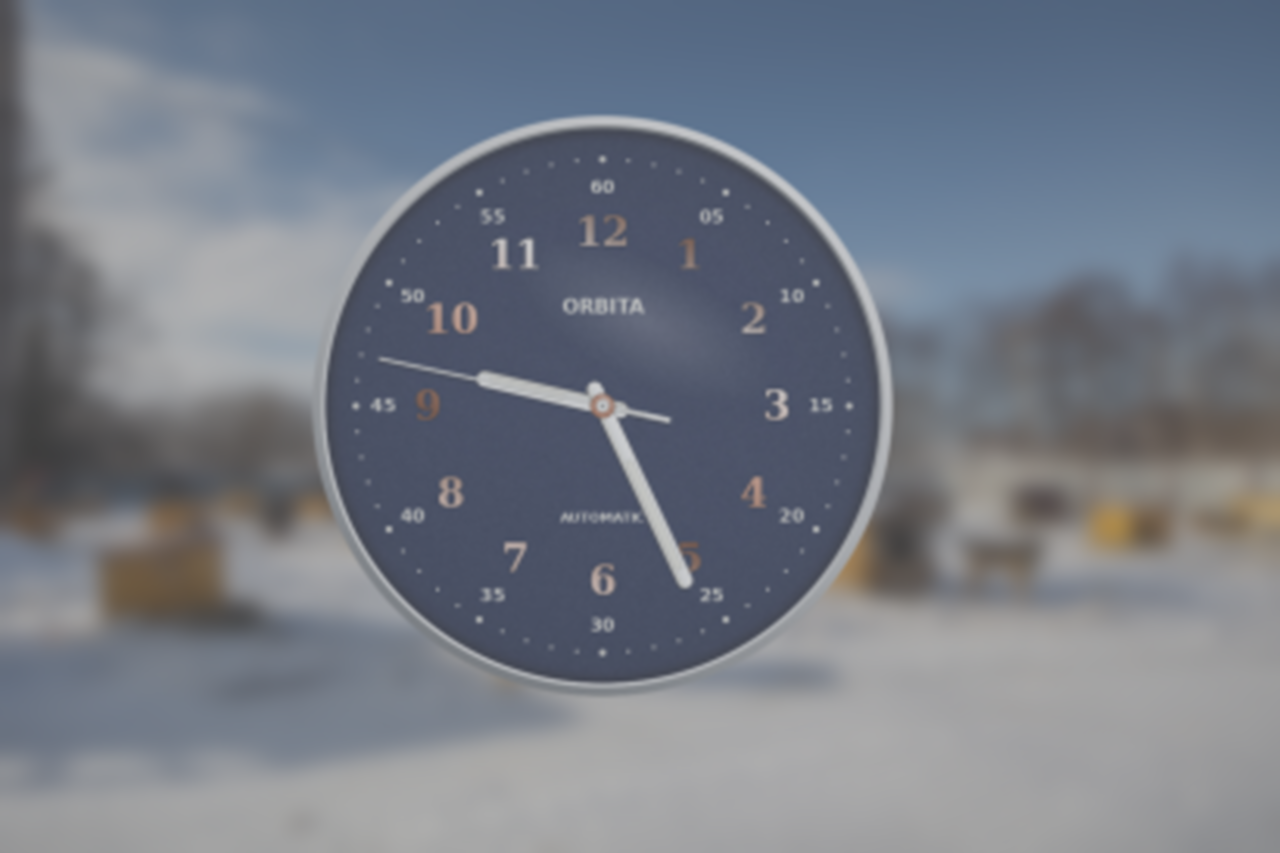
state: 9:25:47
